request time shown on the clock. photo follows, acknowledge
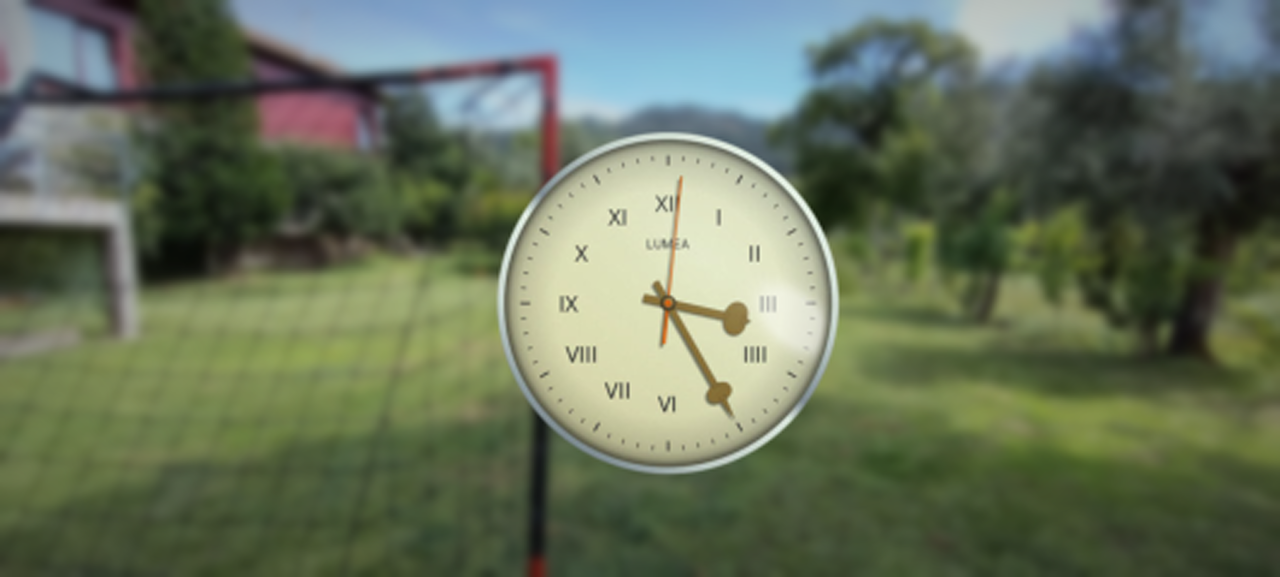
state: 3:25:01
